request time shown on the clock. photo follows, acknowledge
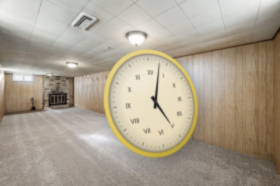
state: 5:03
